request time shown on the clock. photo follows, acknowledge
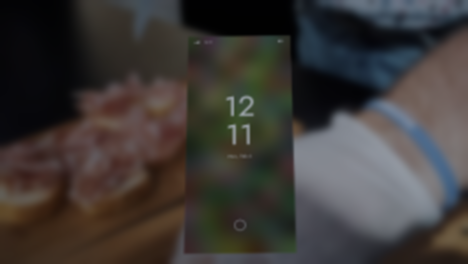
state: 12:11
